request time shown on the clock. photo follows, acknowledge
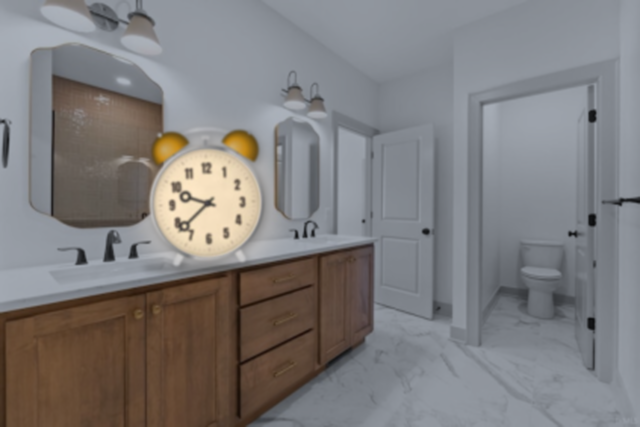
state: 9:38
